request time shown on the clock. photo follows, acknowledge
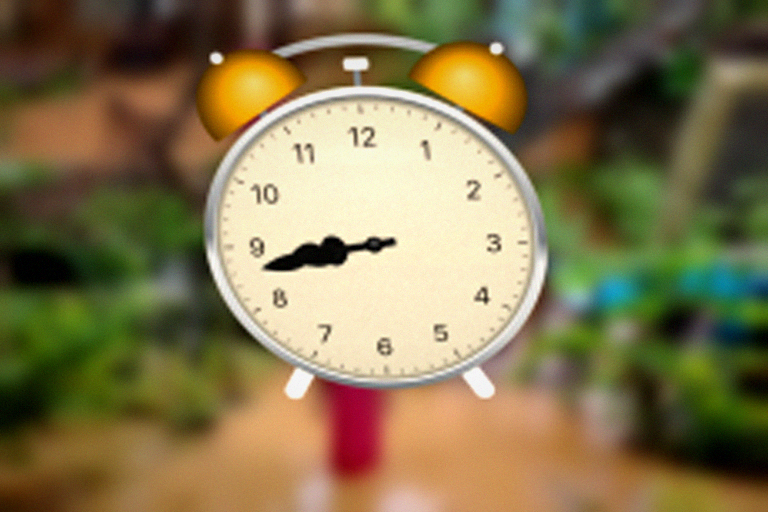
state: 8:43
